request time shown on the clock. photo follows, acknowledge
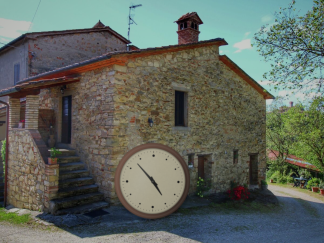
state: 4:53
